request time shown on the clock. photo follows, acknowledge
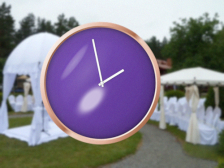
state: 1:58
